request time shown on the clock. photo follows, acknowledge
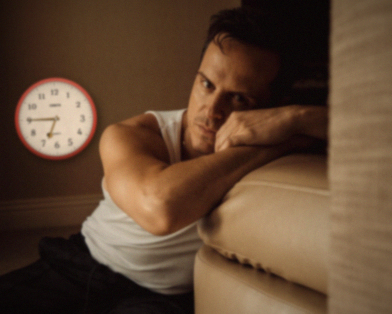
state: 6:45
